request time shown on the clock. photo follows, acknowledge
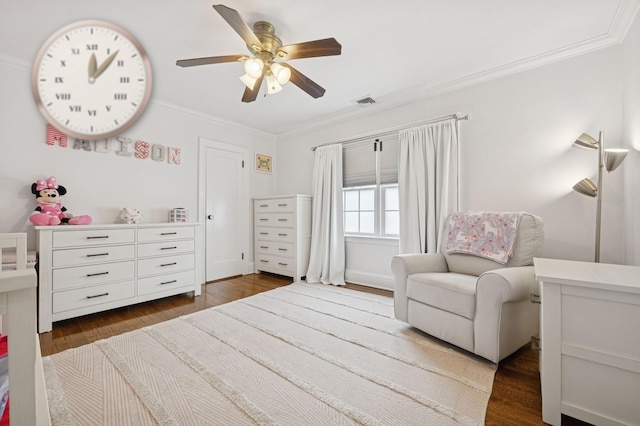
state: 12:07
